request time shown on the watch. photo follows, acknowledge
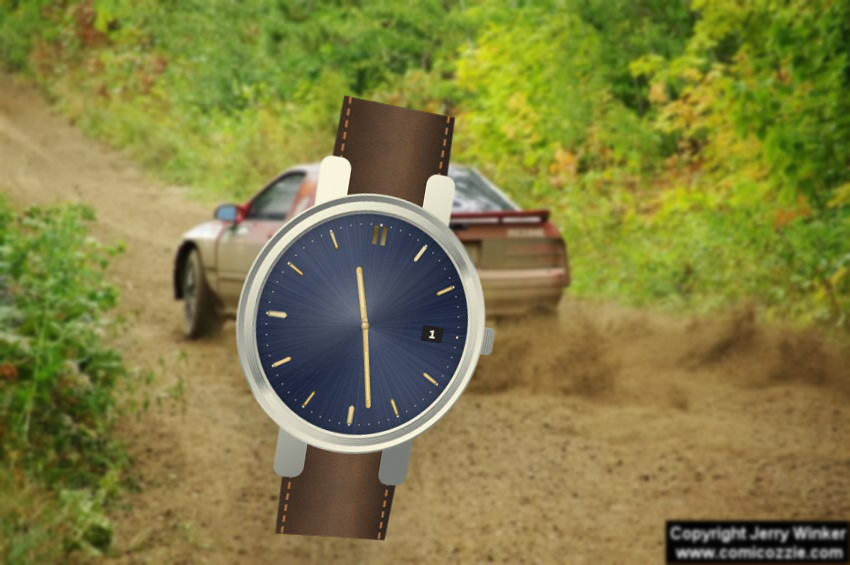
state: 11:28
